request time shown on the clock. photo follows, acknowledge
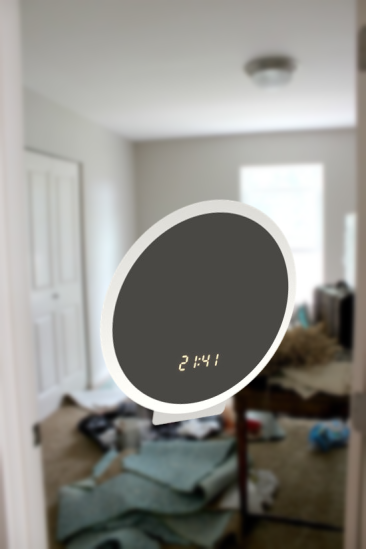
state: 21:41
